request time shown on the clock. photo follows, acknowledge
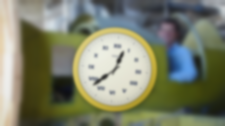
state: 12:38
